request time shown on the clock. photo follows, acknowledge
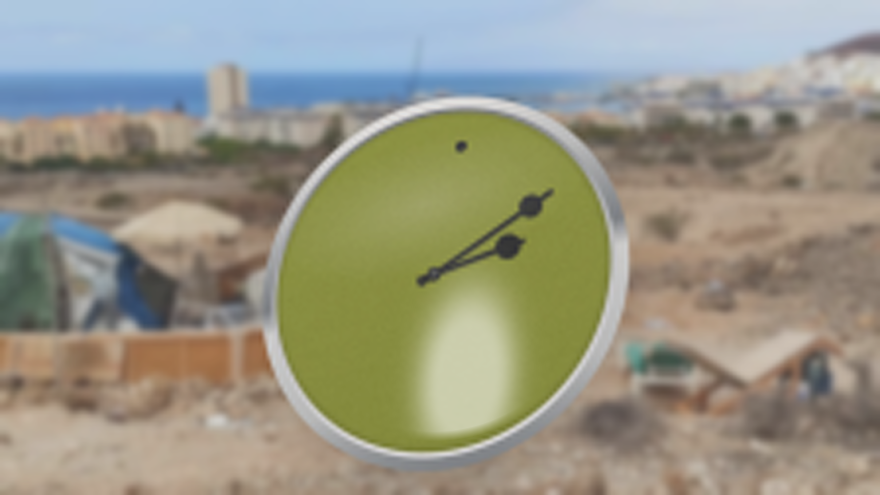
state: 2:08
